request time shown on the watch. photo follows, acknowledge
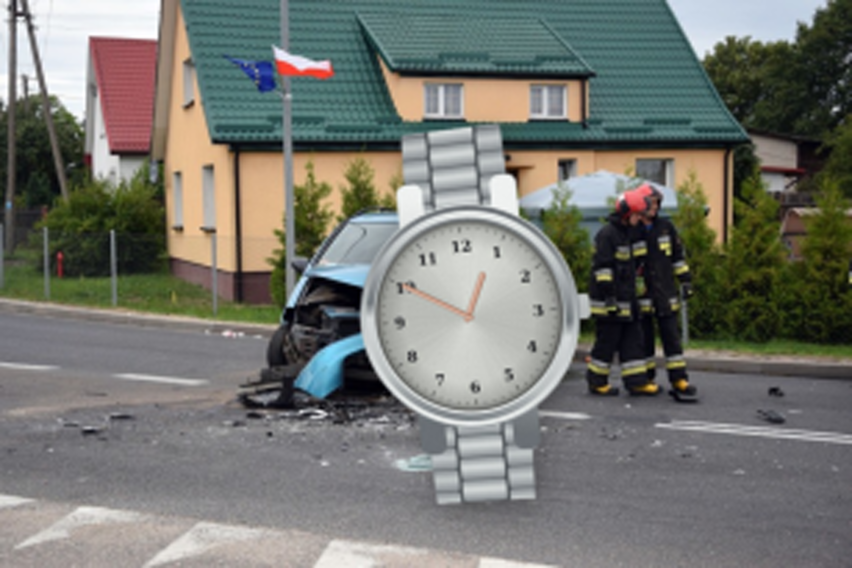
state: 12:50
